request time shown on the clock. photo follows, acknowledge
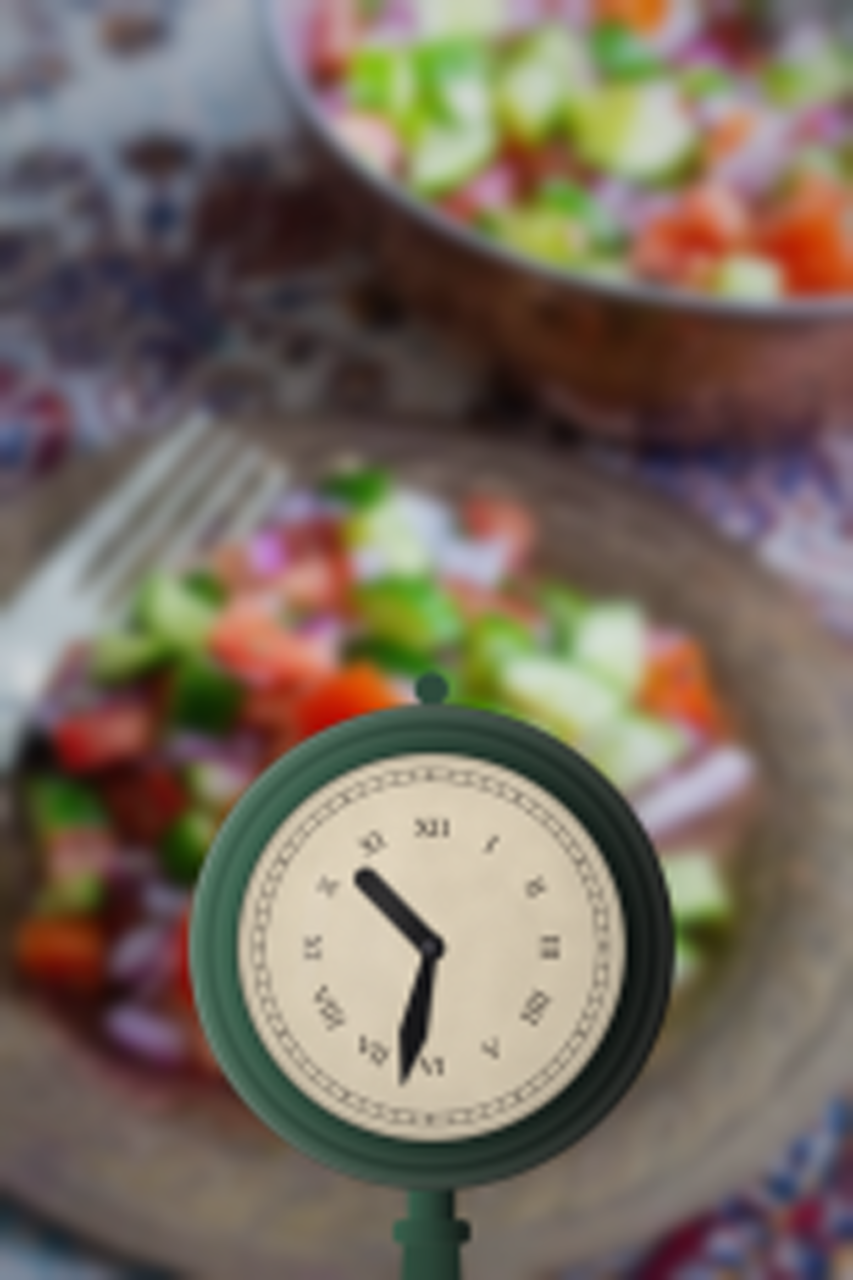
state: 10:32
